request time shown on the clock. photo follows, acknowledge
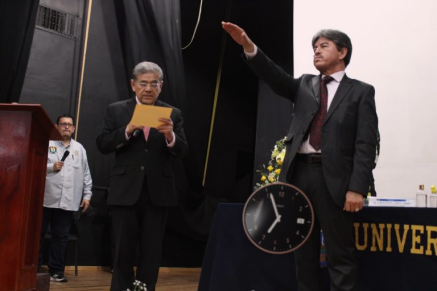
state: 6:56
